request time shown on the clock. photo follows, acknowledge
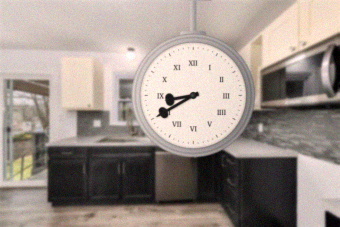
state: 8:40
